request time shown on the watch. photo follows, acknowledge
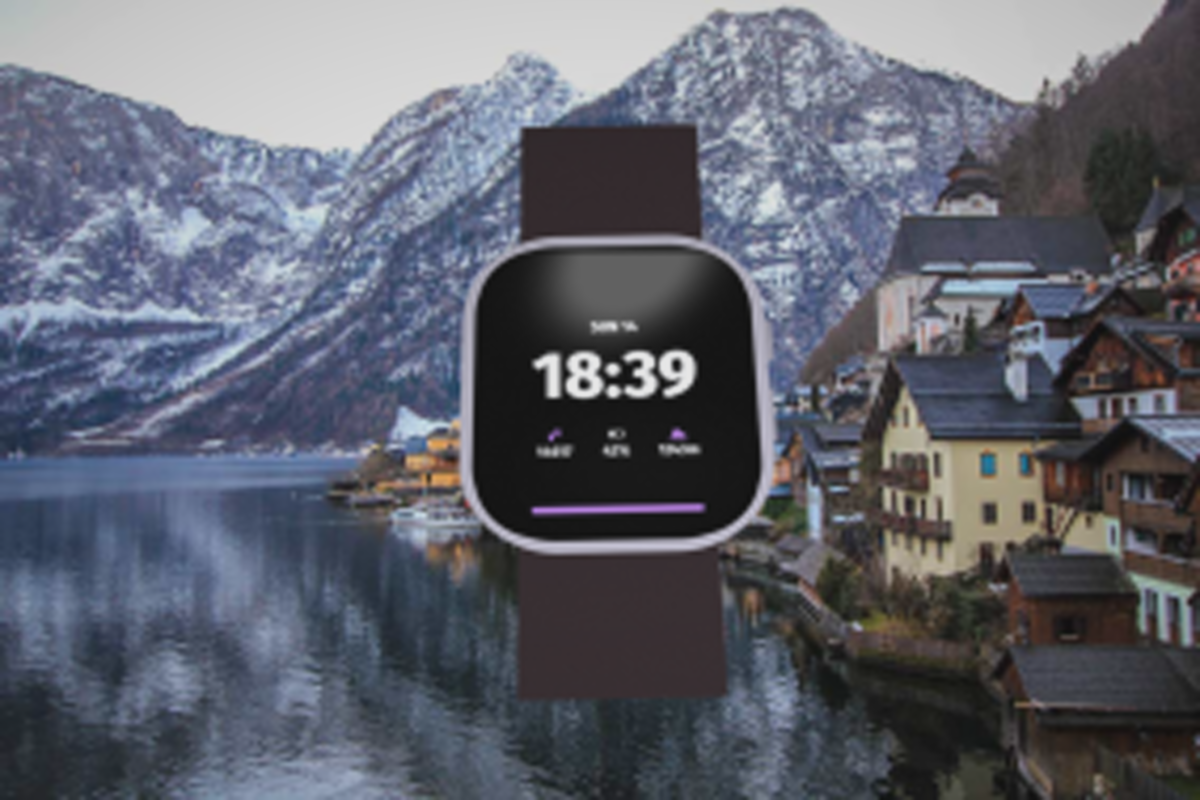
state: 18:39
